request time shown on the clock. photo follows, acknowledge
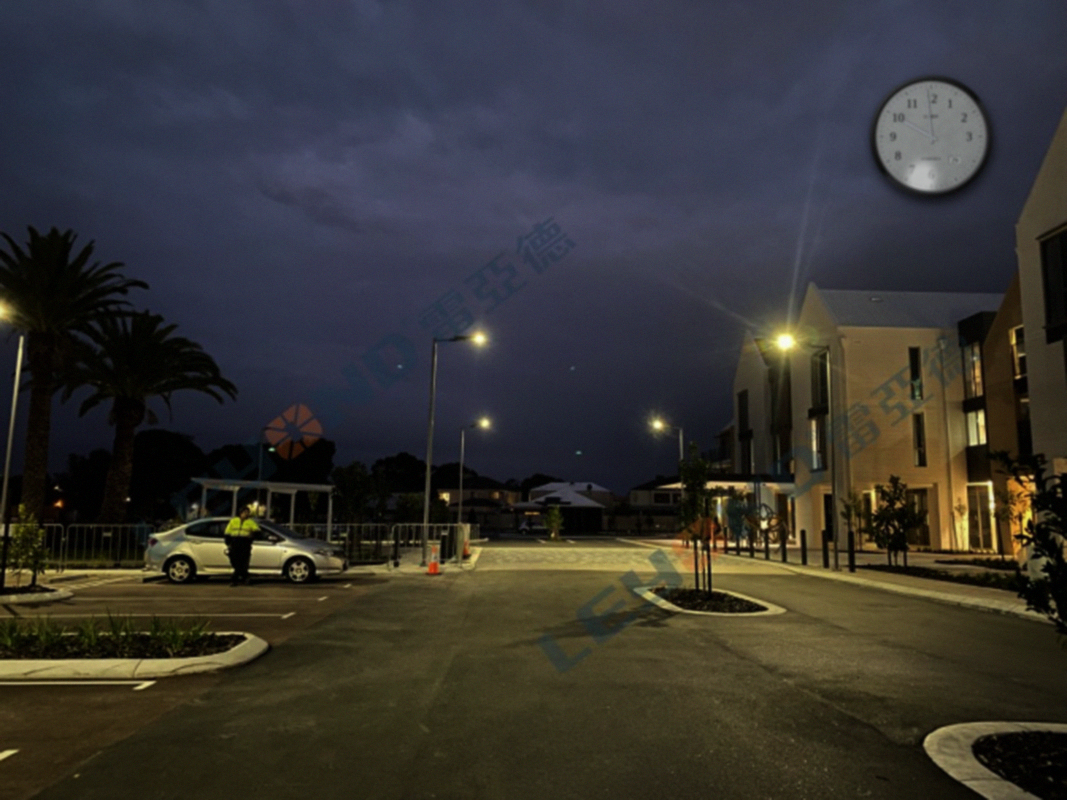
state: 9:59
